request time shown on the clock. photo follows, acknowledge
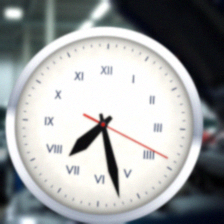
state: 7:27:19
